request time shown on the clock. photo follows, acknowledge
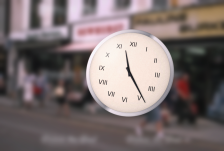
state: 11:24
